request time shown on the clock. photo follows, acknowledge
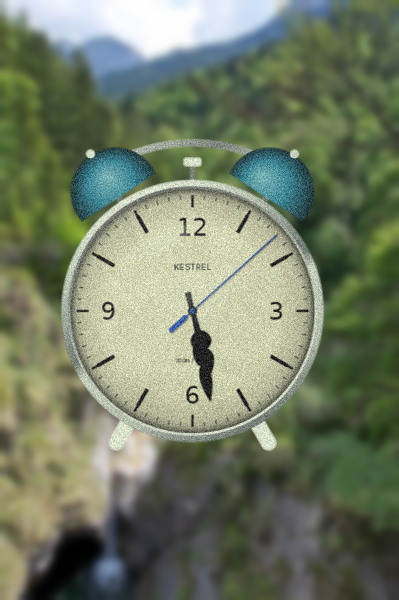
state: 5:28:08
